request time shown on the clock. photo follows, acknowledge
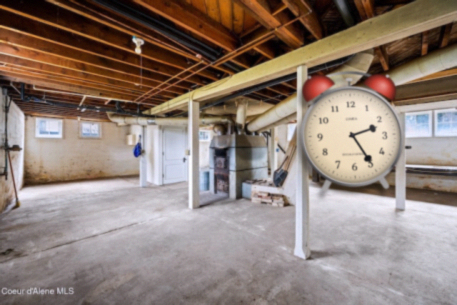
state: 2:25
